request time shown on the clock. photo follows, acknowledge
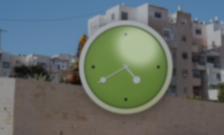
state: 4:40
